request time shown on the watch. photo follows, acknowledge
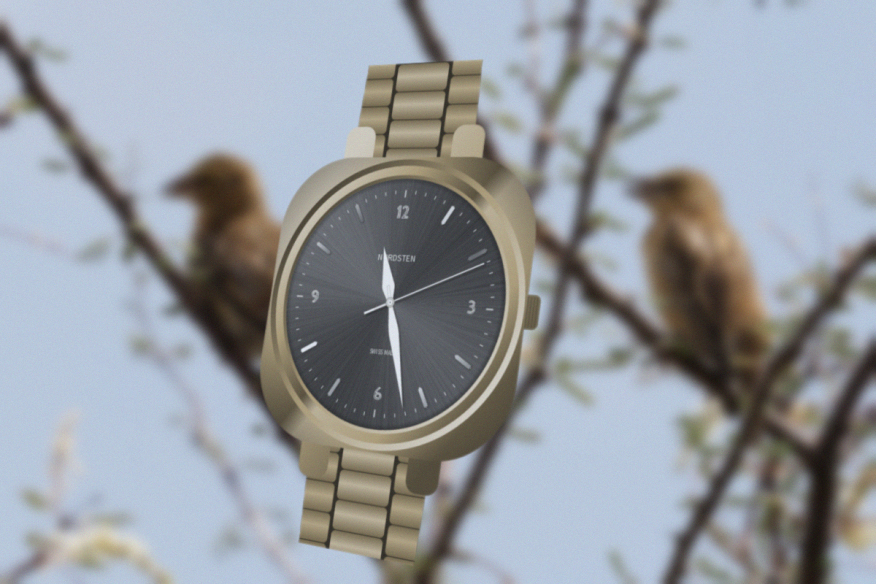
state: 11:27:11
